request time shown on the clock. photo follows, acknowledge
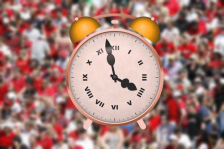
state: 3:58
